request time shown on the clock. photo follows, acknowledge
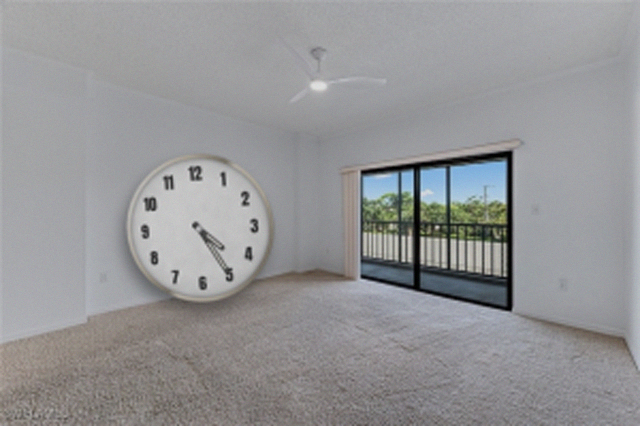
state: 4:25
